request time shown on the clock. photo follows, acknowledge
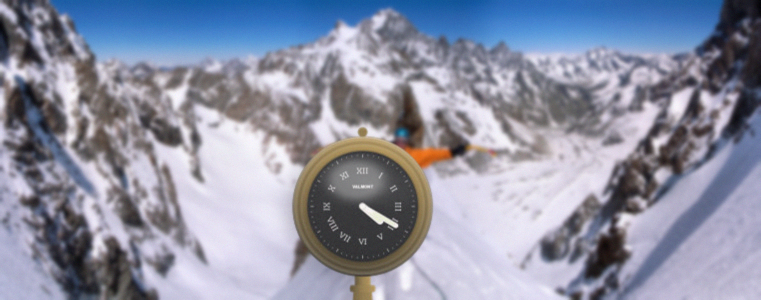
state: 4:20
